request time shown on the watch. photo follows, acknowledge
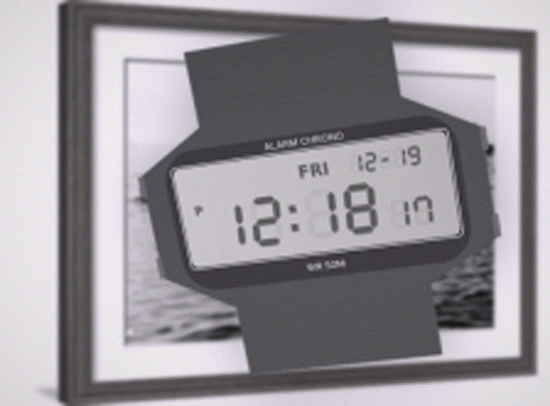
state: 12:18:17
